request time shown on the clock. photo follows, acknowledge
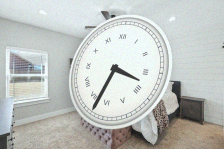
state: 3:33
